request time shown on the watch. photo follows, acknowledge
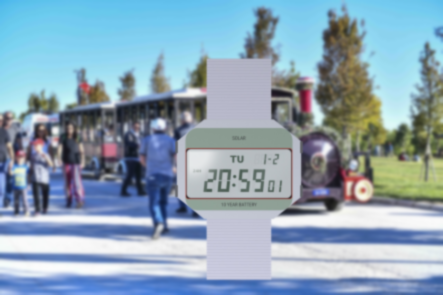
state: 20:59:01
